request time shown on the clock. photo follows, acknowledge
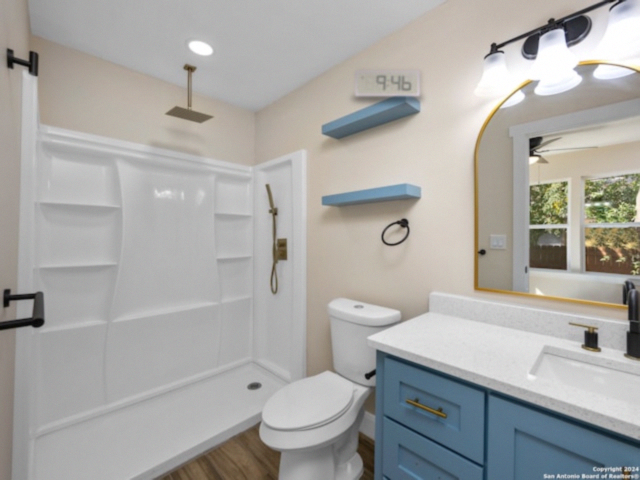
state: 9:46
